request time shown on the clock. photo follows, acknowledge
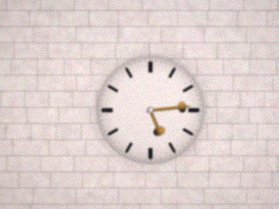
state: 5:14
